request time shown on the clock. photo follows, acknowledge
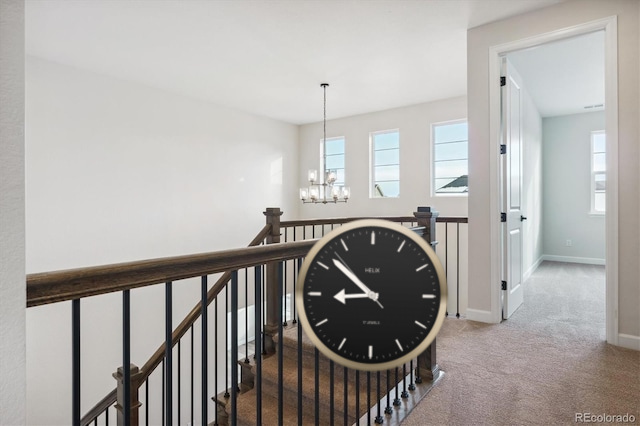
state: 8:51:53
